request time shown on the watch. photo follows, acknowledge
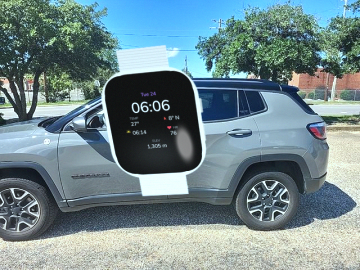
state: 6:06
